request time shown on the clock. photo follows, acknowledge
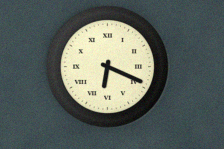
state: 6:19
